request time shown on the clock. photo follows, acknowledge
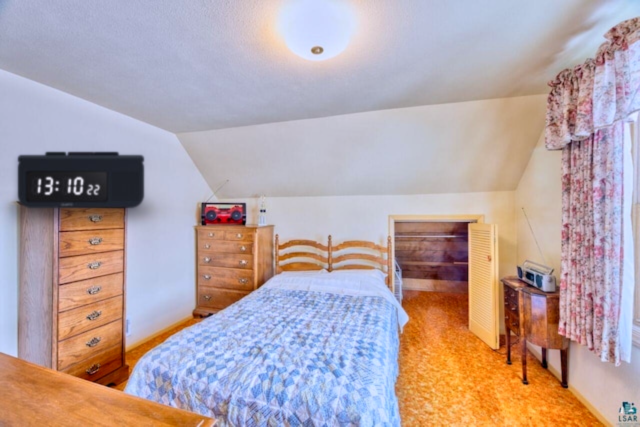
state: 13:10
